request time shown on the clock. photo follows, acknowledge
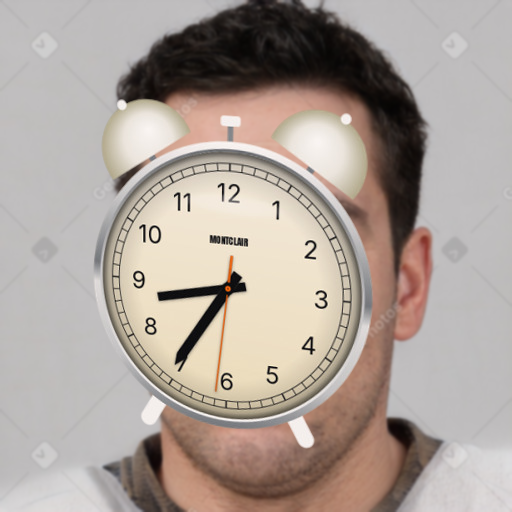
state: 8:35:31
